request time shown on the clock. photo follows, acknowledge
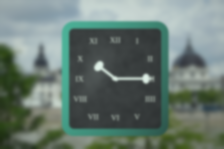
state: 10:15
